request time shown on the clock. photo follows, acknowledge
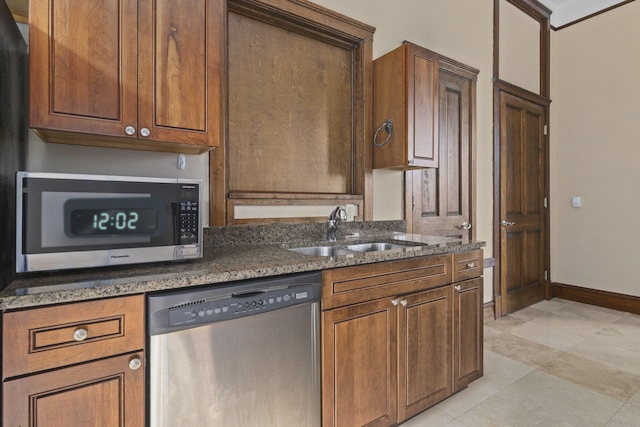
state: 12:02
